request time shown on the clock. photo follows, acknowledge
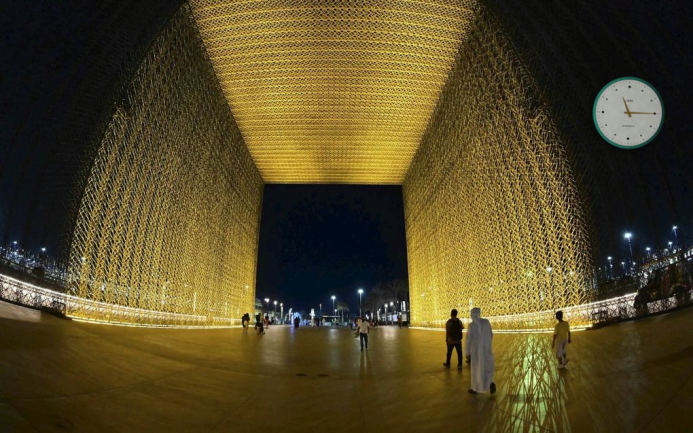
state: 11:15
